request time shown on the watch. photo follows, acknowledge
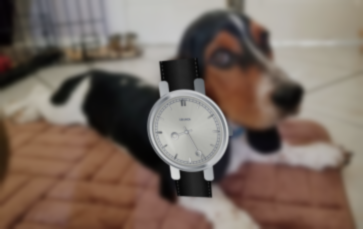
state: 8:26
